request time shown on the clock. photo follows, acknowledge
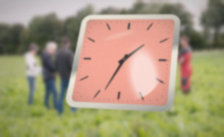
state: 1:34
